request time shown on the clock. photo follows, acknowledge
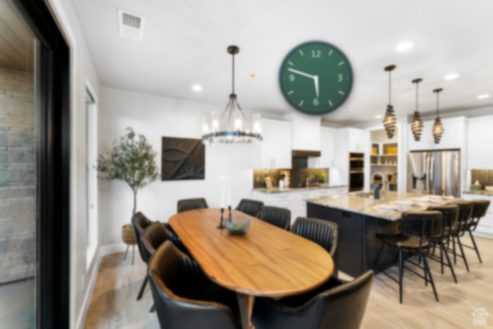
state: 5:48
